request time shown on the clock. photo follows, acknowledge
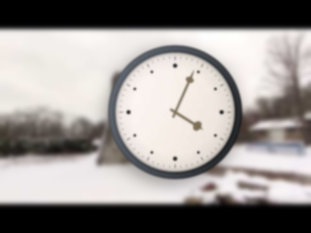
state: 4:04
